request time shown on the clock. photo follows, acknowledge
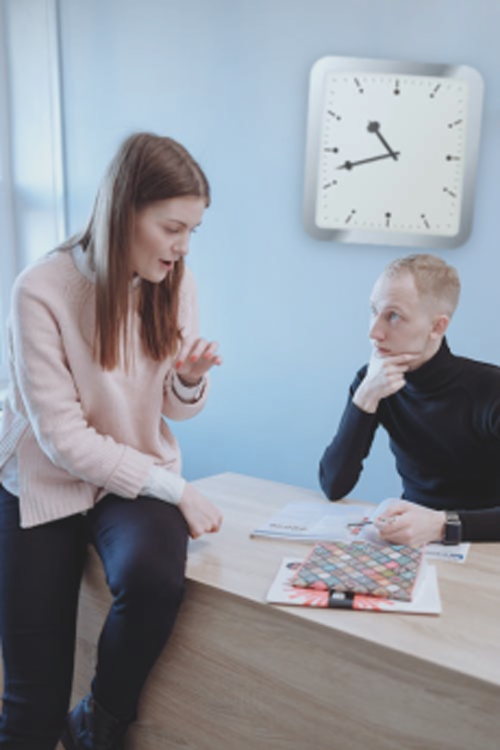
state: 10:42
